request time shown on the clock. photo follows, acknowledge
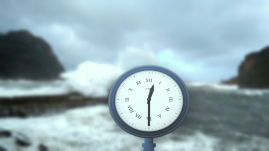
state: 12:30
